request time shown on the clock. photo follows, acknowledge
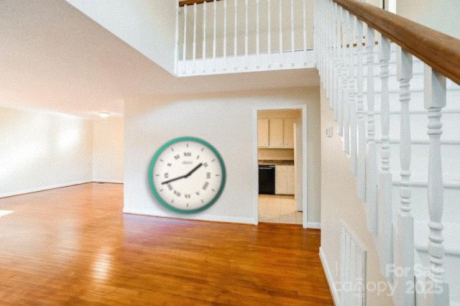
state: 1:42
